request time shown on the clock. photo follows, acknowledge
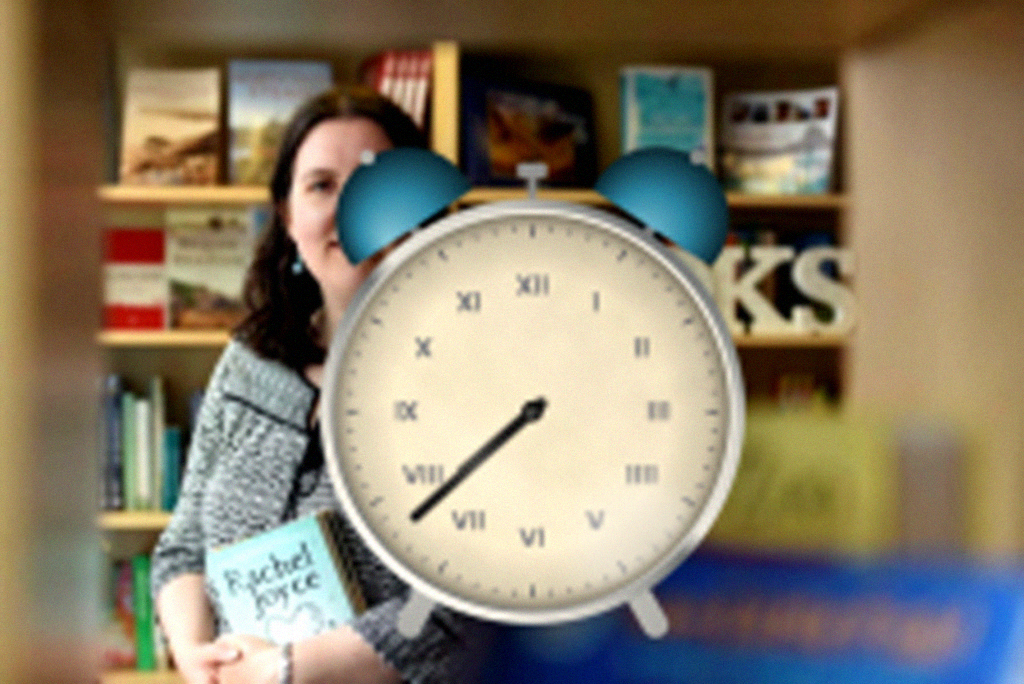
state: 7:38
